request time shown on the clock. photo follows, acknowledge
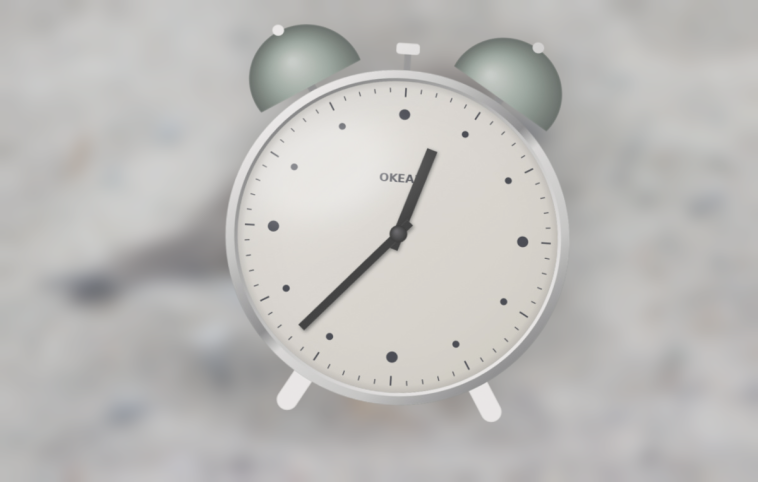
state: 12:37
